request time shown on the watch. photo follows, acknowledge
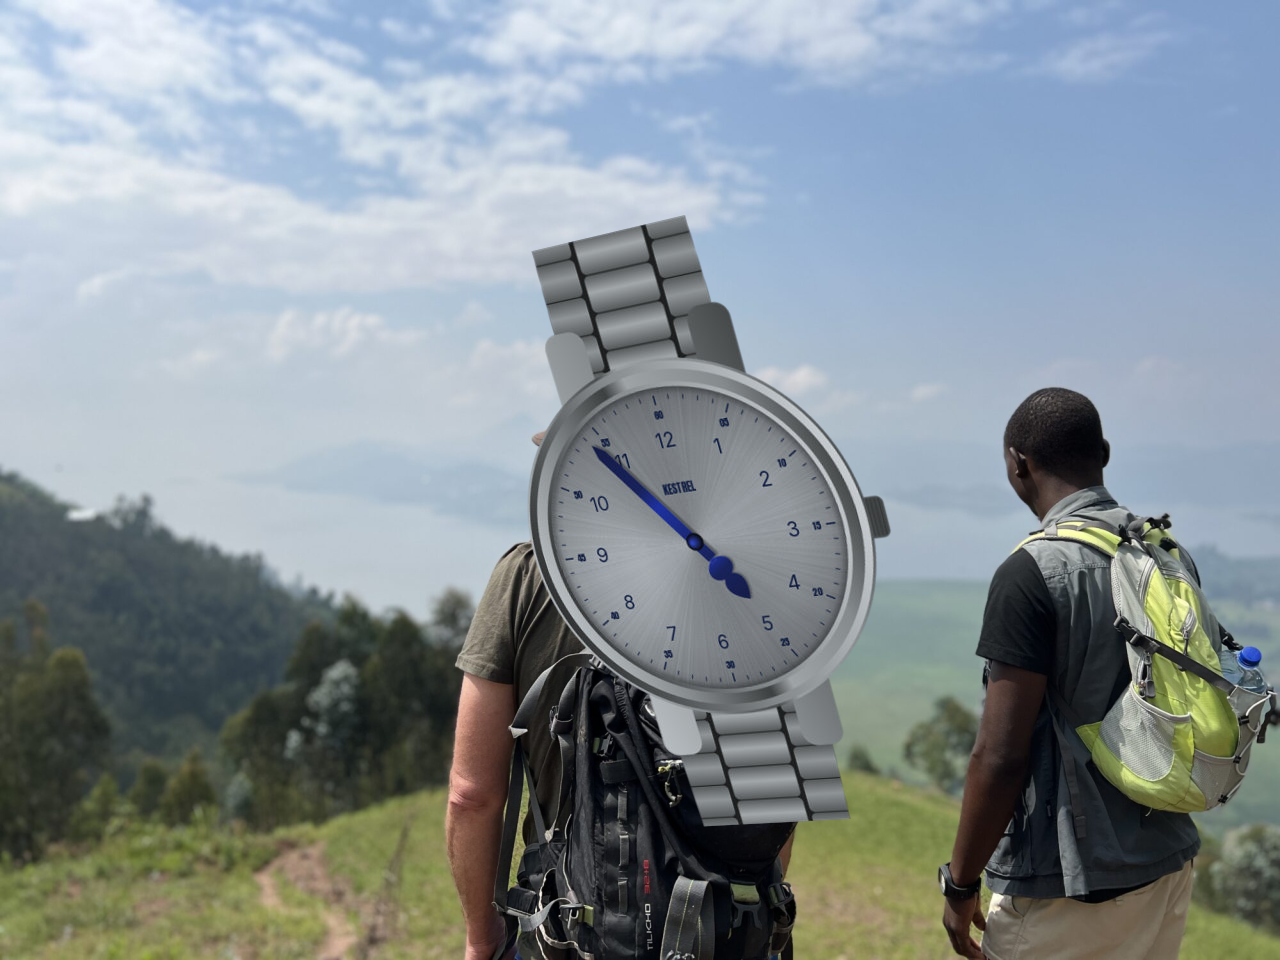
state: 4:54
